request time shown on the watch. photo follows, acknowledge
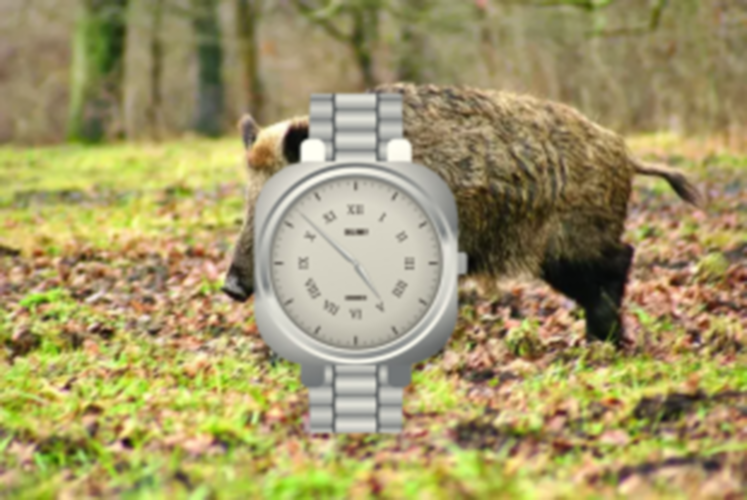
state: 4:52
